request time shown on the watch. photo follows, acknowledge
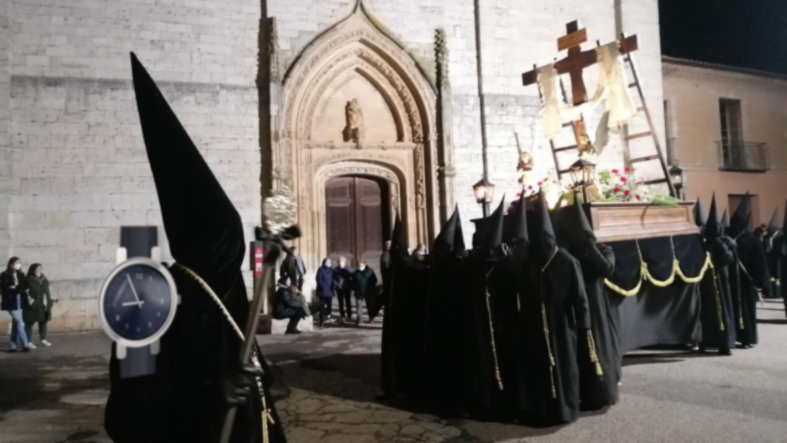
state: 8:56
